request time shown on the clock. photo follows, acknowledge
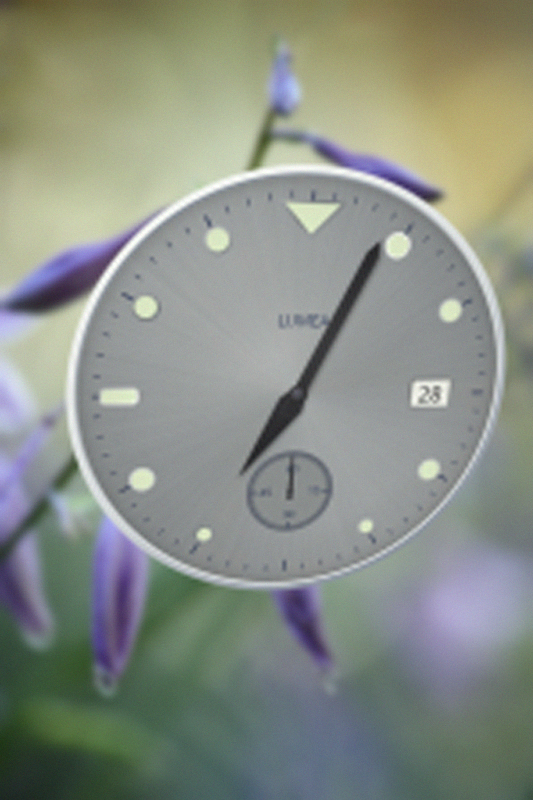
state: 7:04
